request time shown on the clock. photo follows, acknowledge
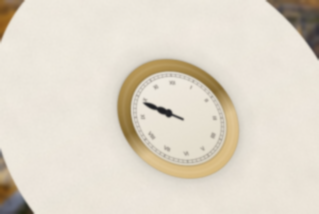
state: 9:49
